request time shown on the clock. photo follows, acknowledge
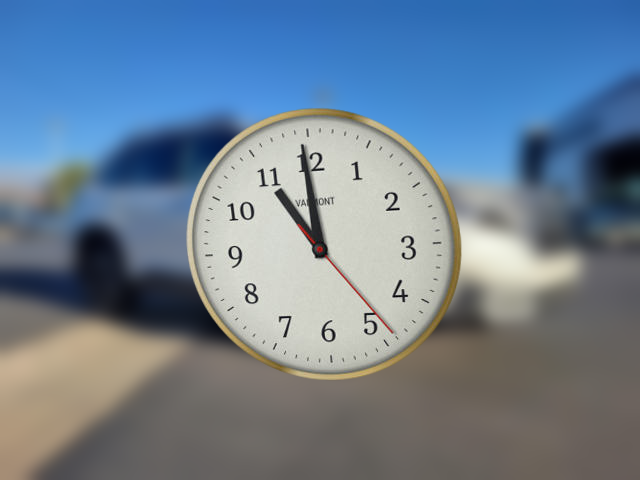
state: 10:59:24
